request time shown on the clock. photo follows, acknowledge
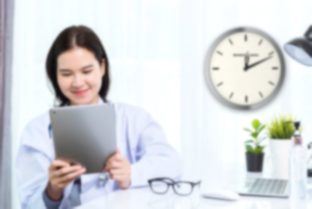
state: 12:11
